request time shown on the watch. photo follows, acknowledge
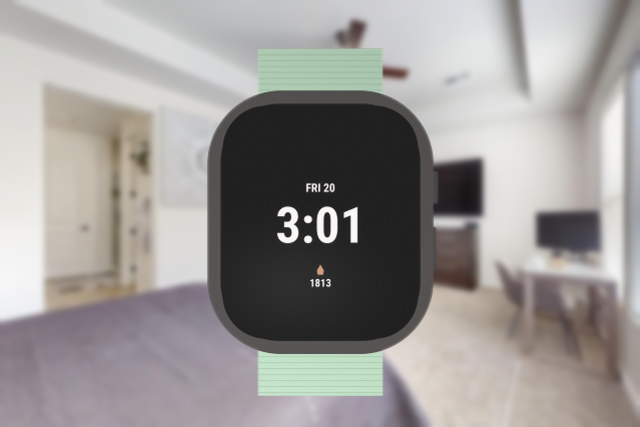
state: 3:01
